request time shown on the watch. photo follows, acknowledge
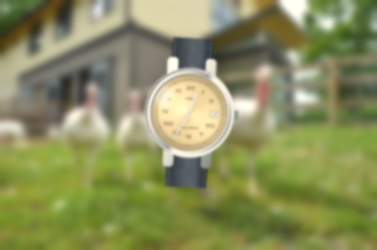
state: 12:35
